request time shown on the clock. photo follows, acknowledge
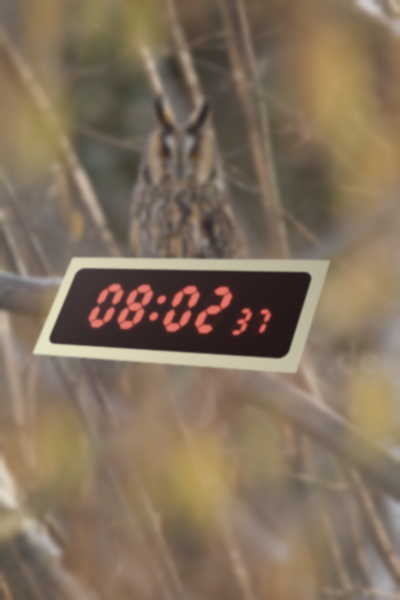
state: 8:02:37
